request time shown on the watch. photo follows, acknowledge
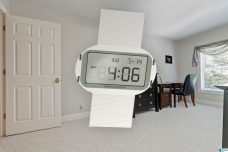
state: 4:06
